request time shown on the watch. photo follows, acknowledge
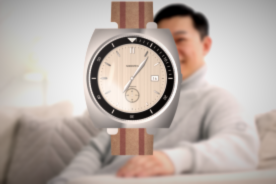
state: 7:06
